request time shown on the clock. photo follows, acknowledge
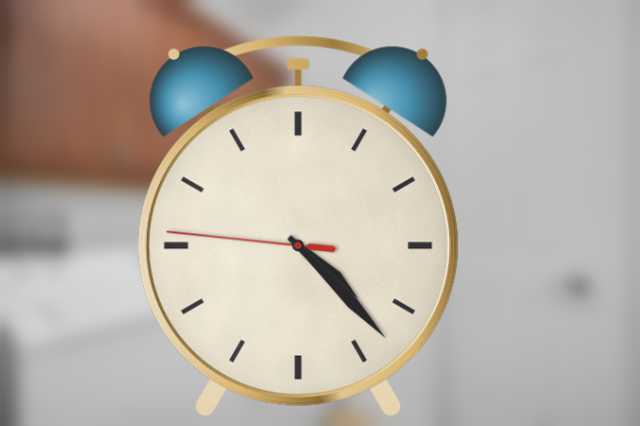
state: 4:22:46
